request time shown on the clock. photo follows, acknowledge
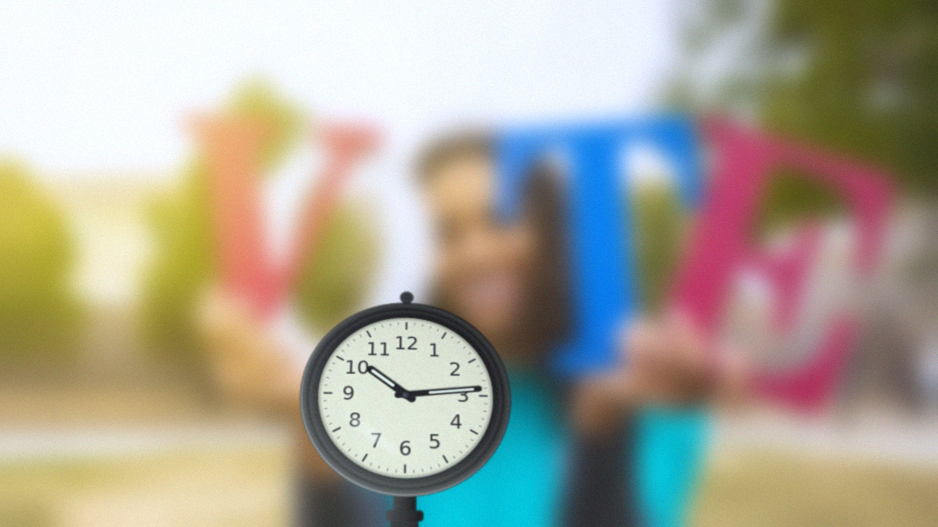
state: 10:14
